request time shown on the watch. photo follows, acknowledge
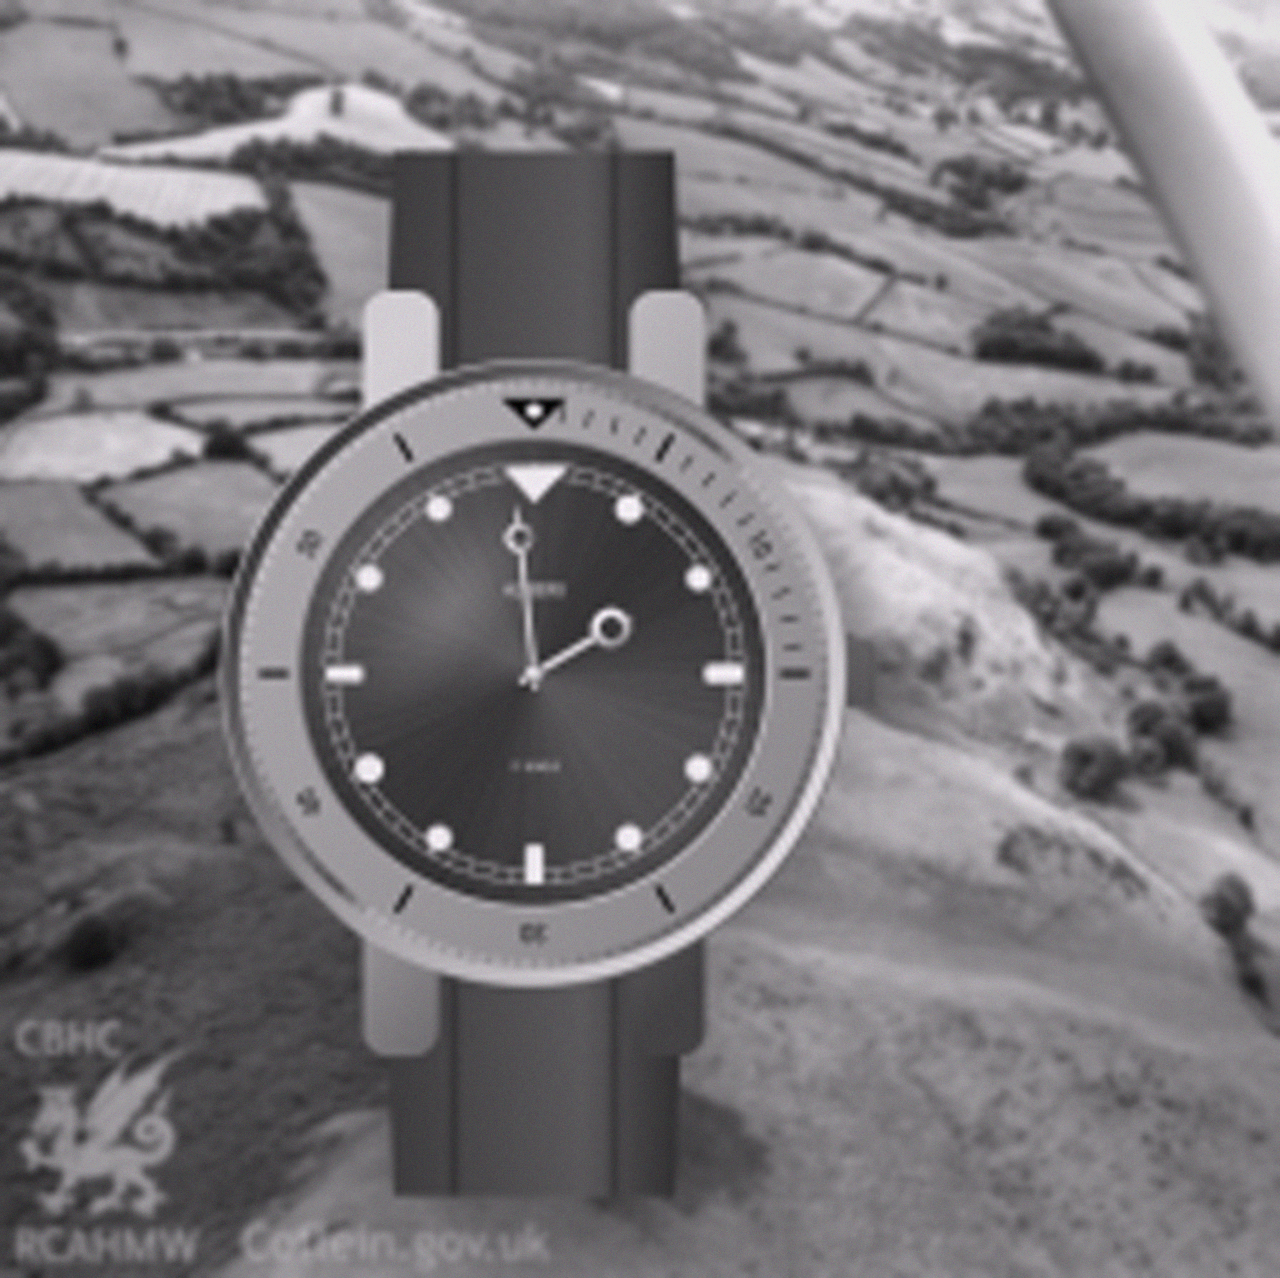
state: 1:59
